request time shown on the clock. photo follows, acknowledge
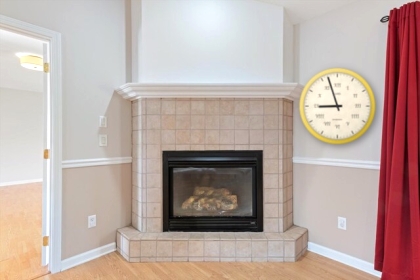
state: 8:57
